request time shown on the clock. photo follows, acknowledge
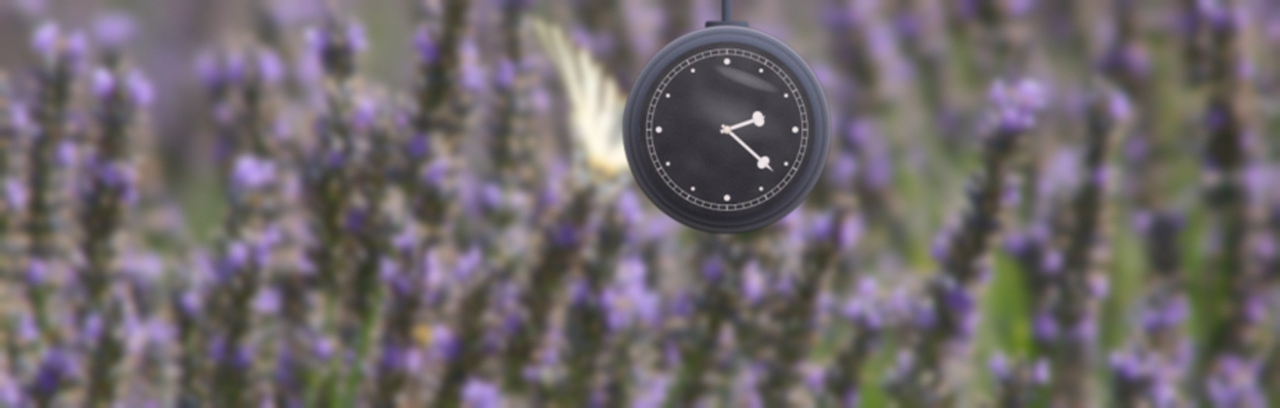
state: 2:22
